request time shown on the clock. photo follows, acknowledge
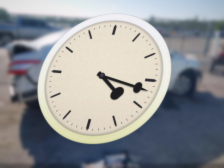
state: 4:17
